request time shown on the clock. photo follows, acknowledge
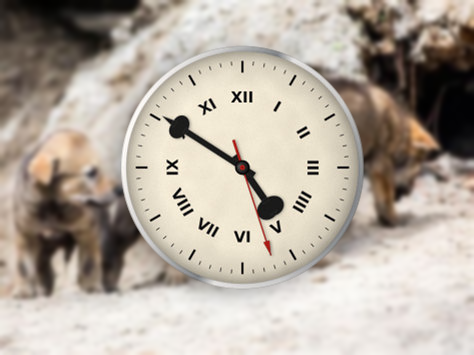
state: 4:50:27
